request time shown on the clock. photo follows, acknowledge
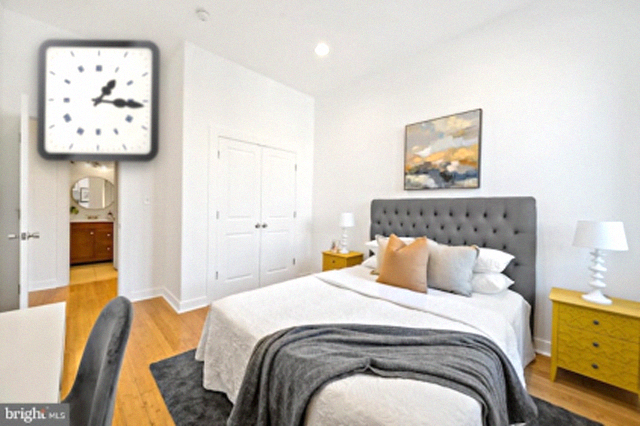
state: 1:16
